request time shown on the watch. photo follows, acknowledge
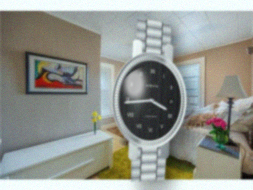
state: 3:44
